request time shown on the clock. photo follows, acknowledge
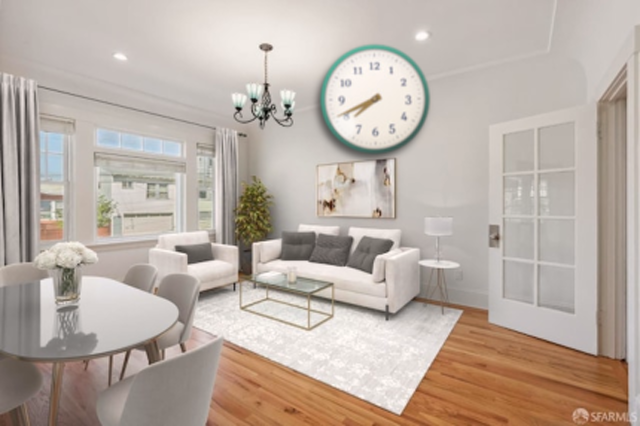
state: 7:41
